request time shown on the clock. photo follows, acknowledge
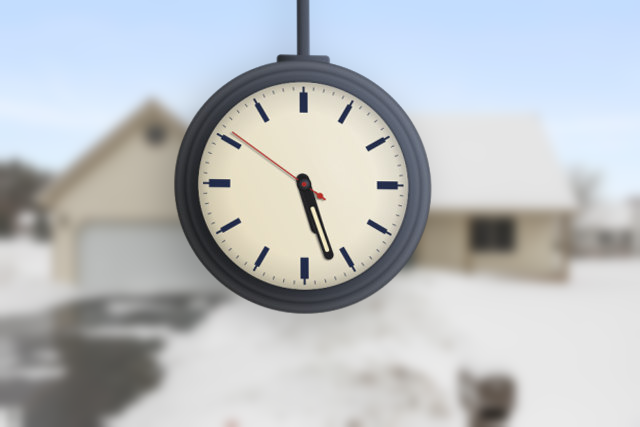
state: 5:26:51
